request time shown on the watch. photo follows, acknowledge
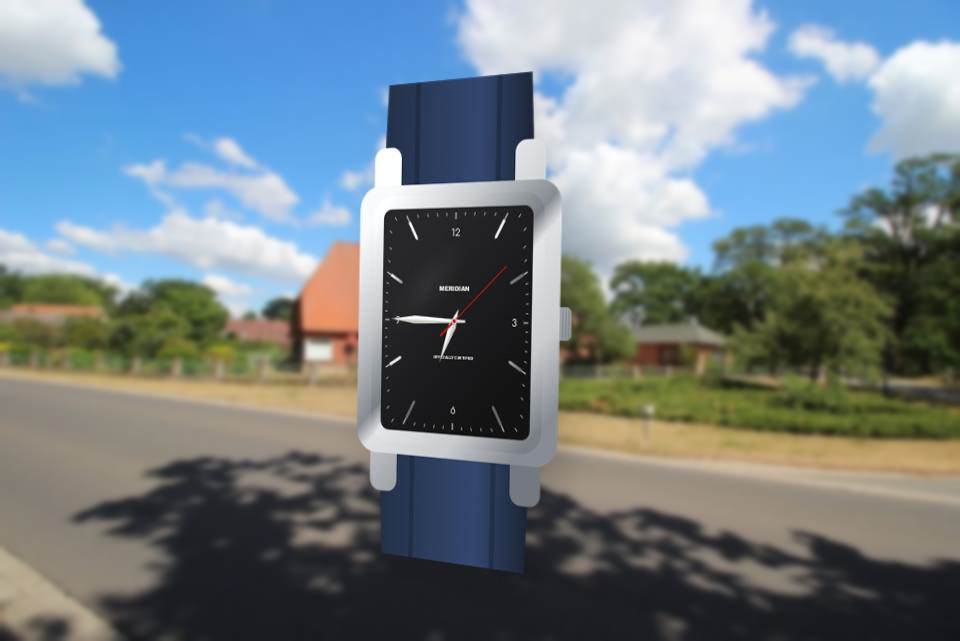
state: 6:45:08
